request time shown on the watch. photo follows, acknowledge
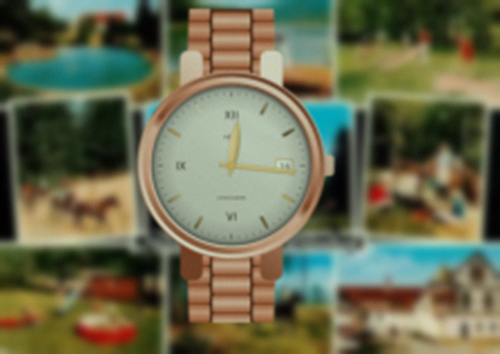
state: 12:16
